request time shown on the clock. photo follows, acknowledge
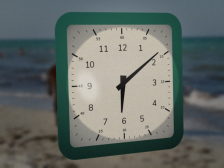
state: 6:09
